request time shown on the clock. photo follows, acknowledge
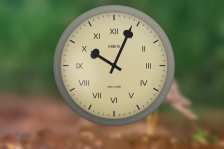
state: 10:04
